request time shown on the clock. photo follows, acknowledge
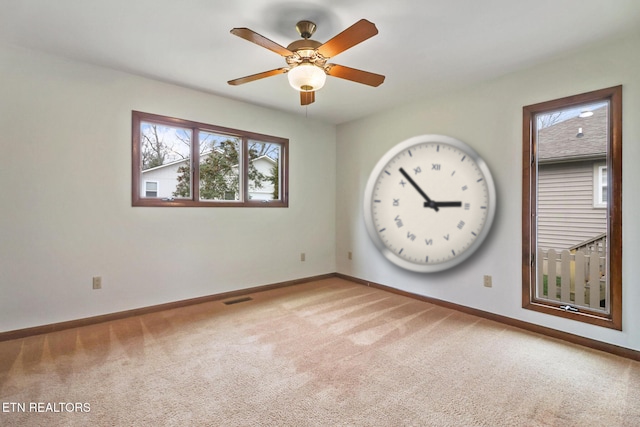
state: 2:52
